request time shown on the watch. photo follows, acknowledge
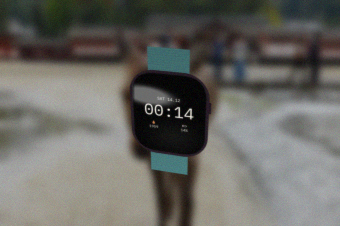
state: 0:14
